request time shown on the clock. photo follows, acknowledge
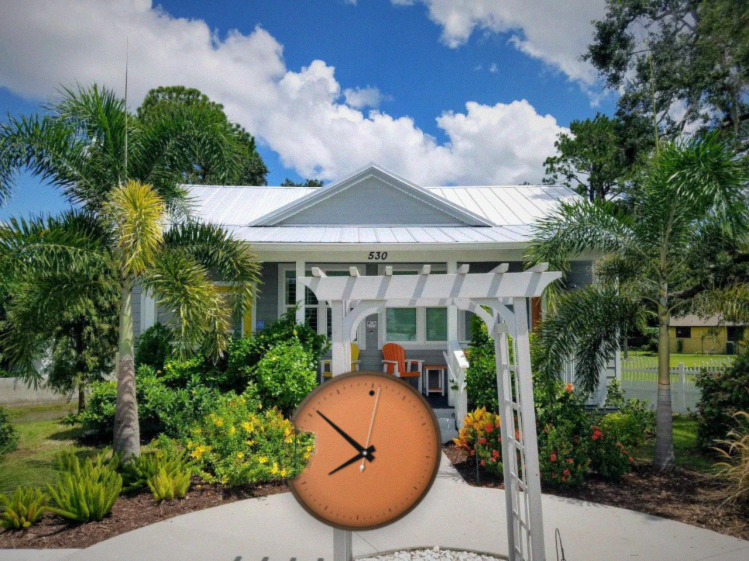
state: 7:51:01
